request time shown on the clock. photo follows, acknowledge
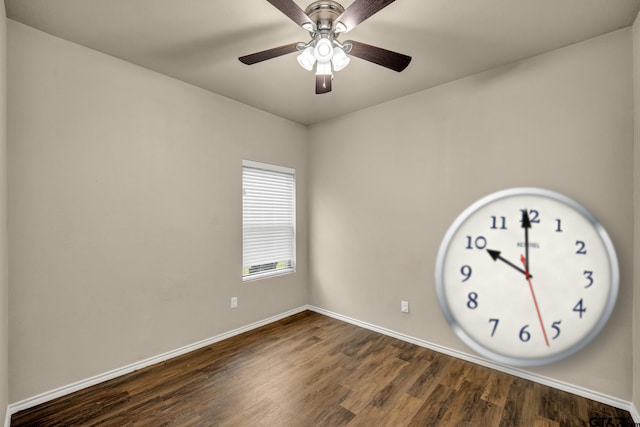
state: 9:59:27
